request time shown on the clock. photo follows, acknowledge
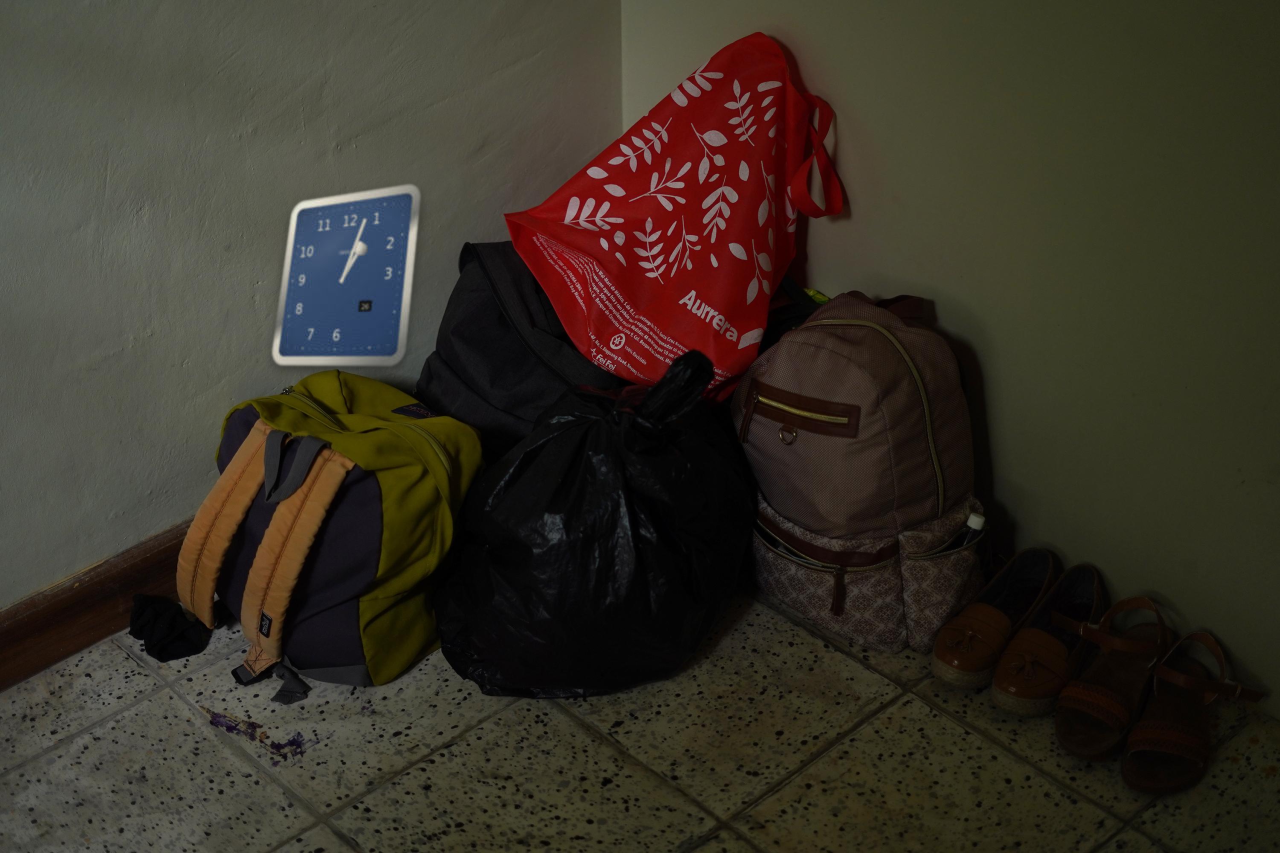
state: 1:03
